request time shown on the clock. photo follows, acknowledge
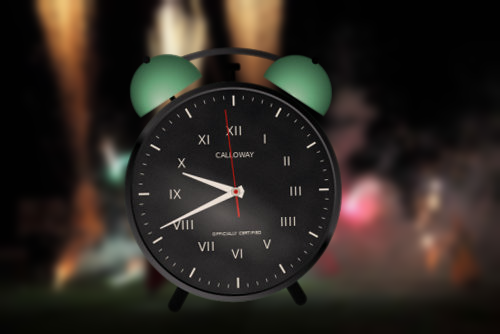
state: 9:40:59
